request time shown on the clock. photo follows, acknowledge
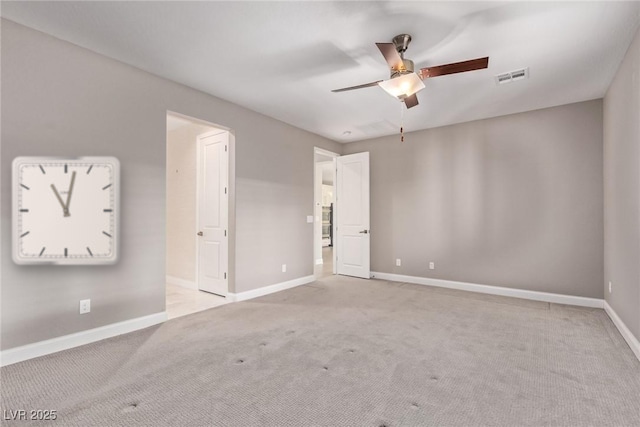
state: 11:02
